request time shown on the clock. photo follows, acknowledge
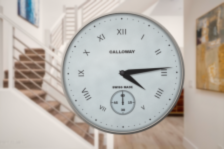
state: 4:14
